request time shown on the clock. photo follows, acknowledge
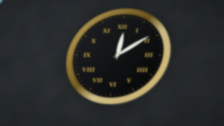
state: 12:09
